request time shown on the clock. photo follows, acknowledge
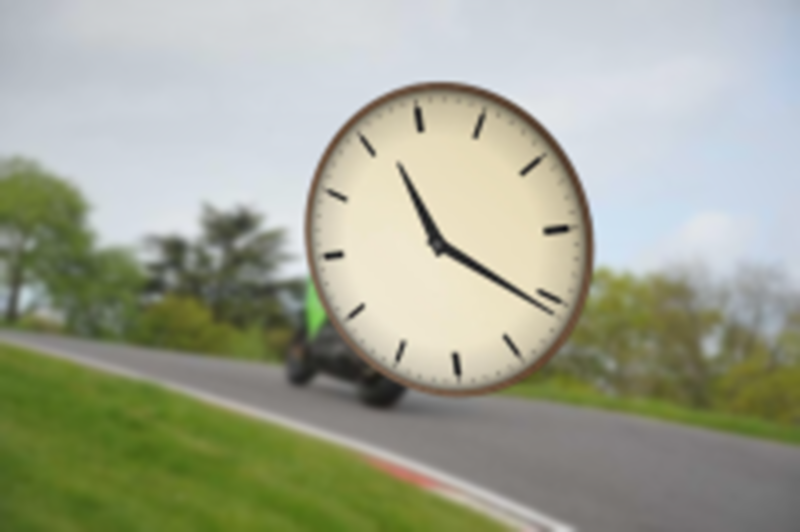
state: 11:21
